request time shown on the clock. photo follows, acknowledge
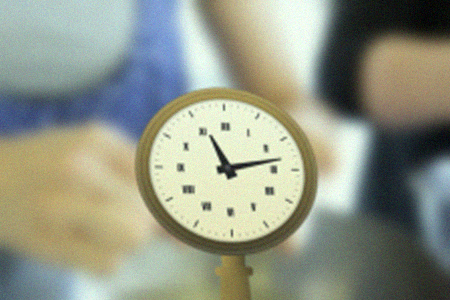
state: 11:13
